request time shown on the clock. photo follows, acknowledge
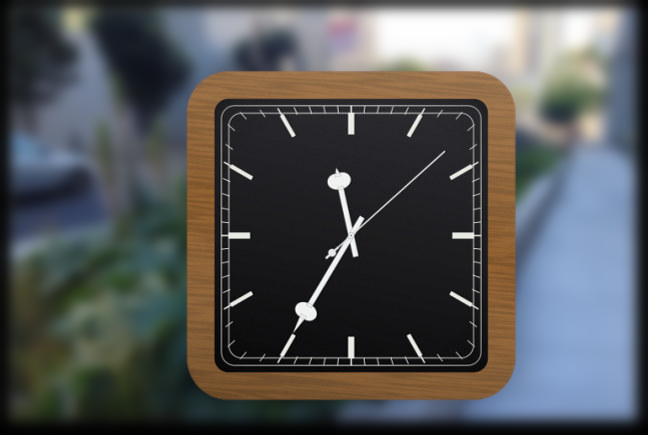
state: 11:35:08
